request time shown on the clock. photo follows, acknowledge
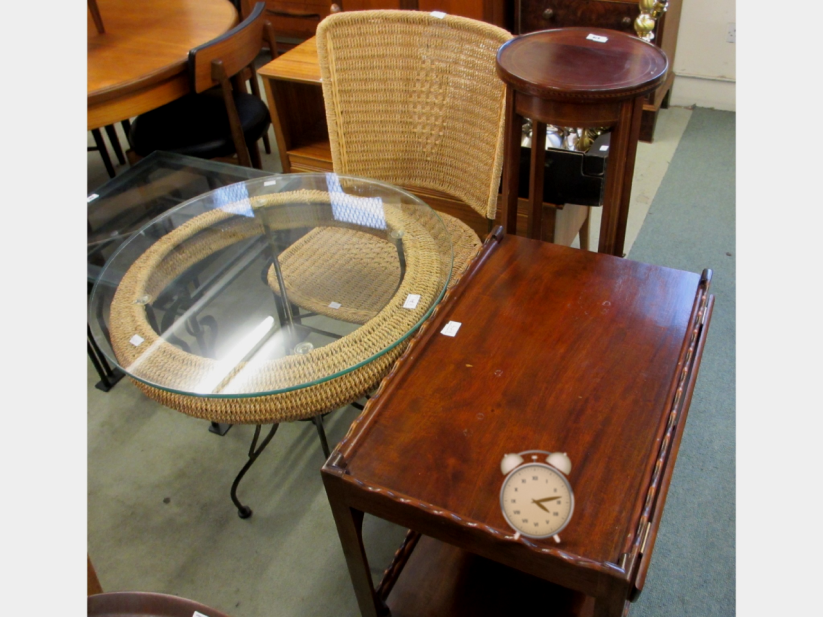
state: 4:13
